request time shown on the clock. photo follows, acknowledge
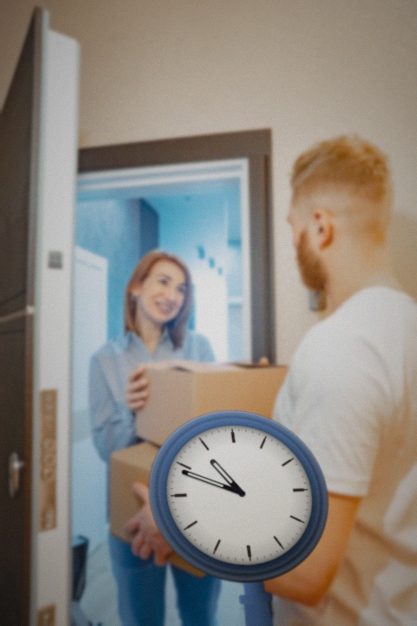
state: 10:49
